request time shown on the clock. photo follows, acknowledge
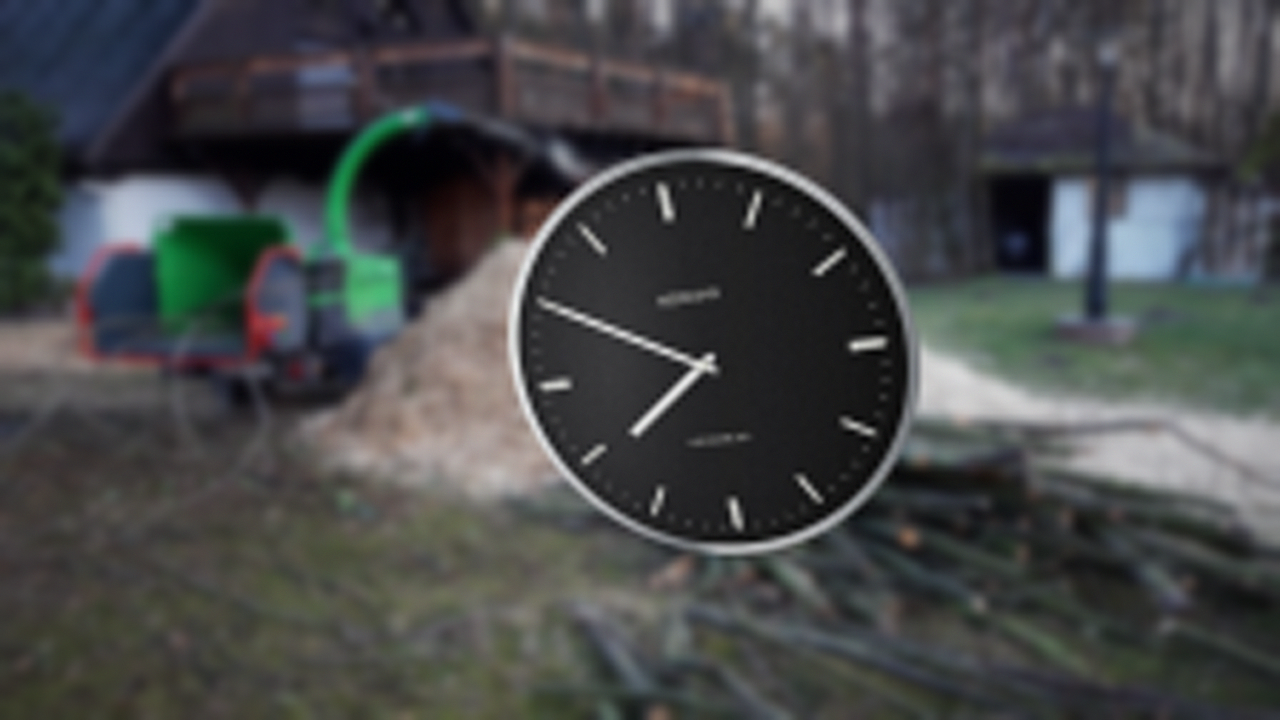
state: 7:50
